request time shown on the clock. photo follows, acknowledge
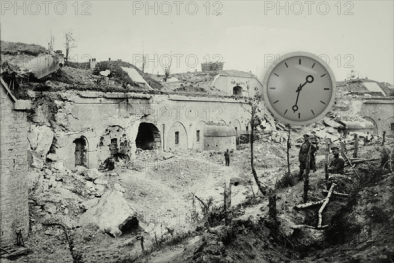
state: 1:32
